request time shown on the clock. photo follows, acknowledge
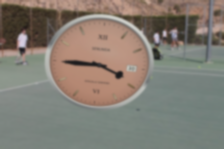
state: 3:45
